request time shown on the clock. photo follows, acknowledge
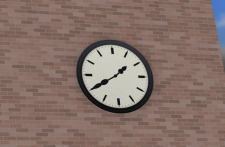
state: 1:40
